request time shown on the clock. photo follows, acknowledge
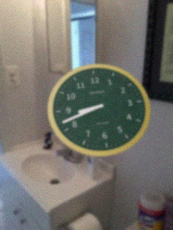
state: 8:42
